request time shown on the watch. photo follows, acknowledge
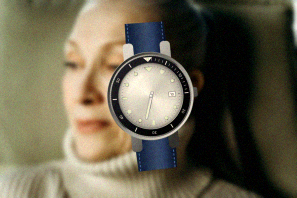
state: 6:33
